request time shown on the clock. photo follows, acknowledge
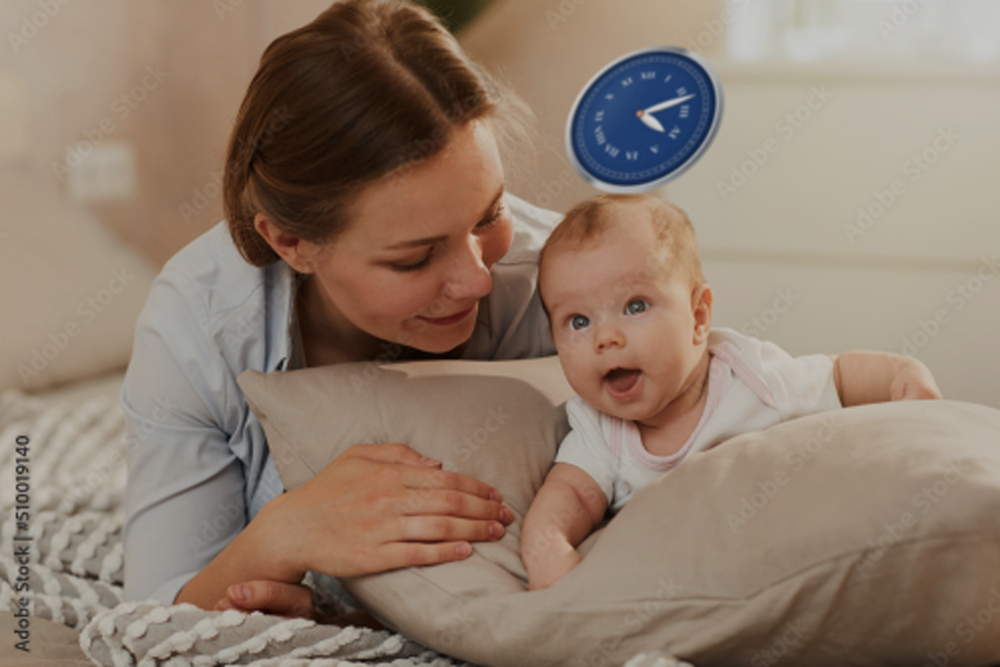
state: 4:12
